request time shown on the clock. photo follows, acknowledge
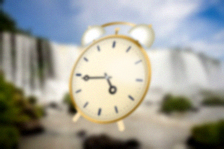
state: 4:44
